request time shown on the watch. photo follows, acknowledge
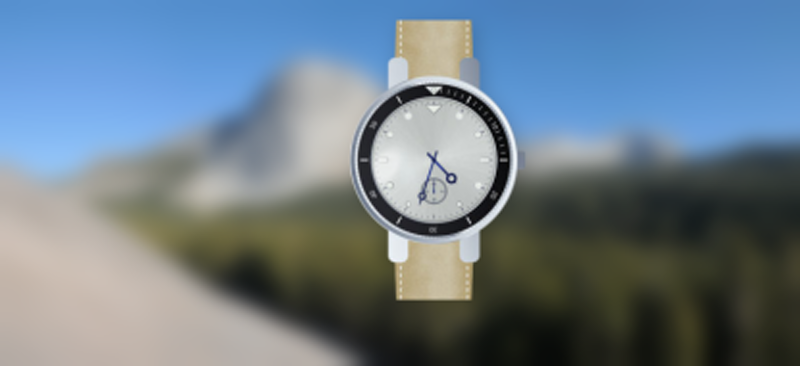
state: 4:33
